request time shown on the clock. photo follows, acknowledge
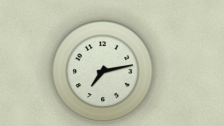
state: 7:13
